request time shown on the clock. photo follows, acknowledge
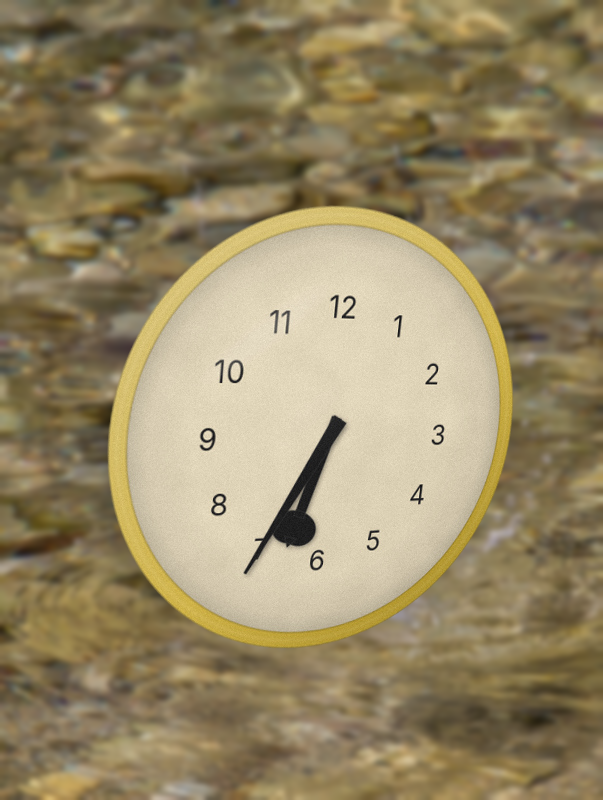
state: 6:35
